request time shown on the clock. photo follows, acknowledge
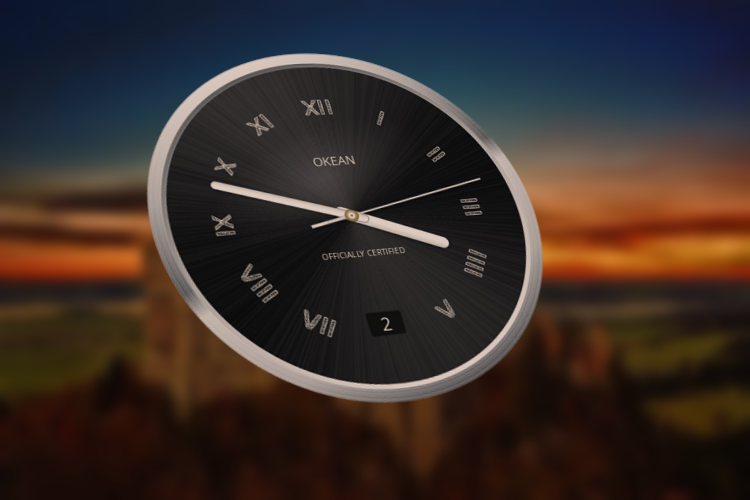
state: 3:48:13
